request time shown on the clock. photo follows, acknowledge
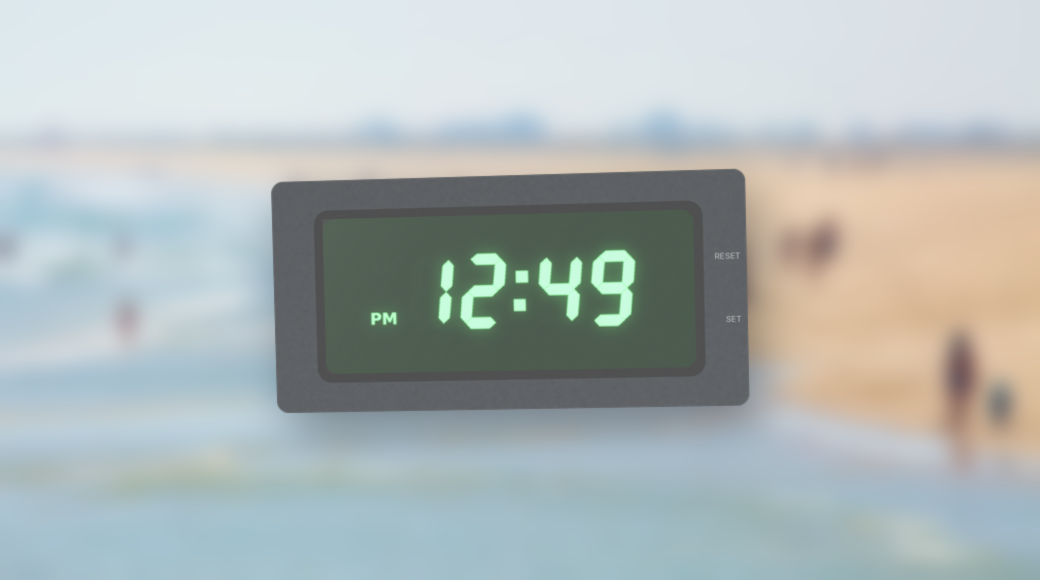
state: 12:49
